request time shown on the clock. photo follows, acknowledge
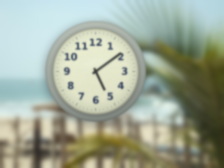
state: 5:09
